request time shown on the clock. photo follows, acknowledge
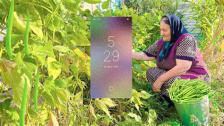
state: 5:29
